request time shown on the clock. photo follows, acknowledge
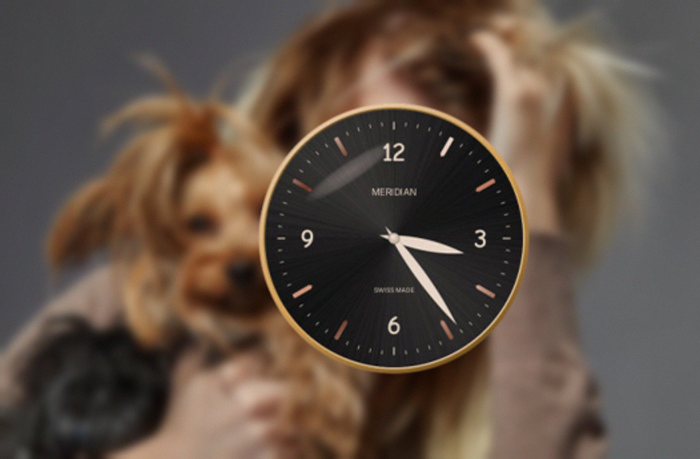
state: 3:24
